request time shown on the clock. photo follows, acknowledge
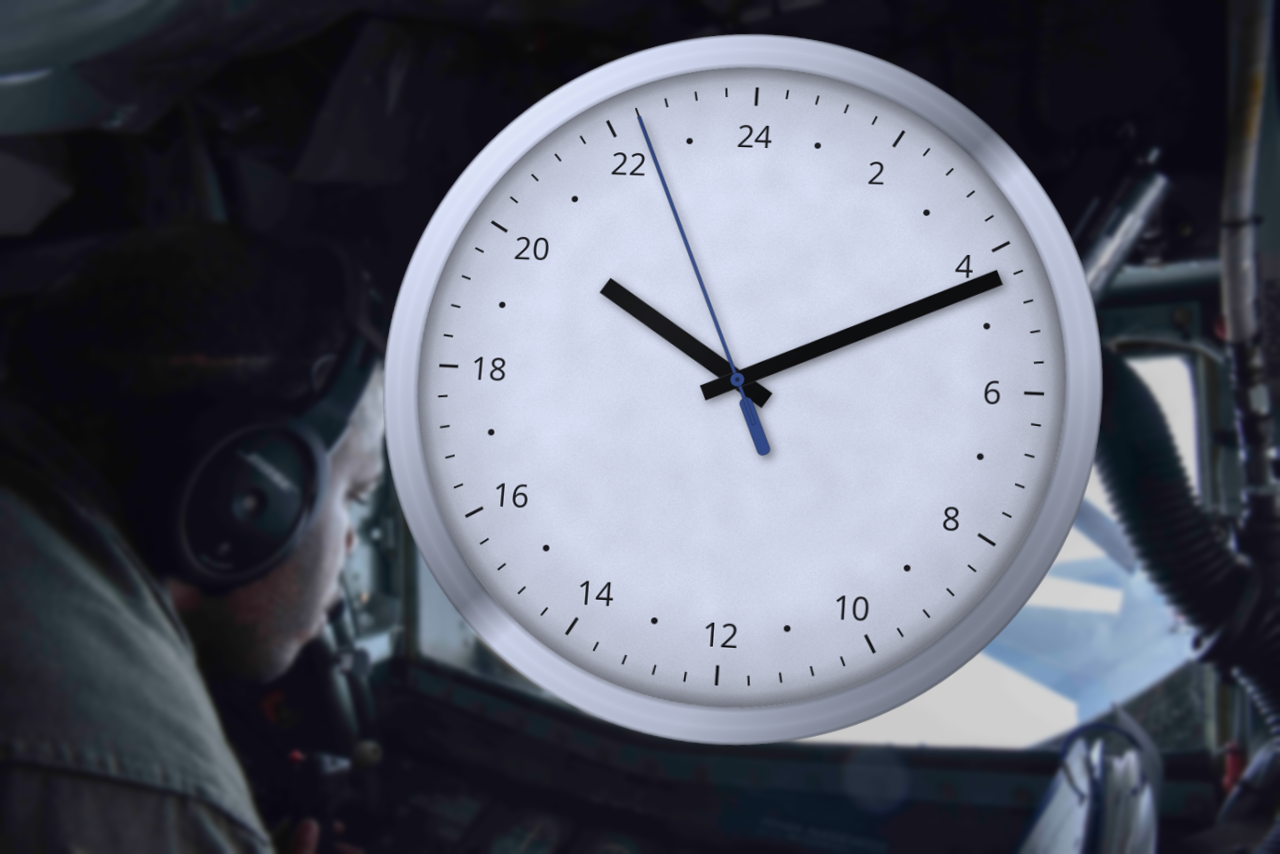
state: 20:10:56
